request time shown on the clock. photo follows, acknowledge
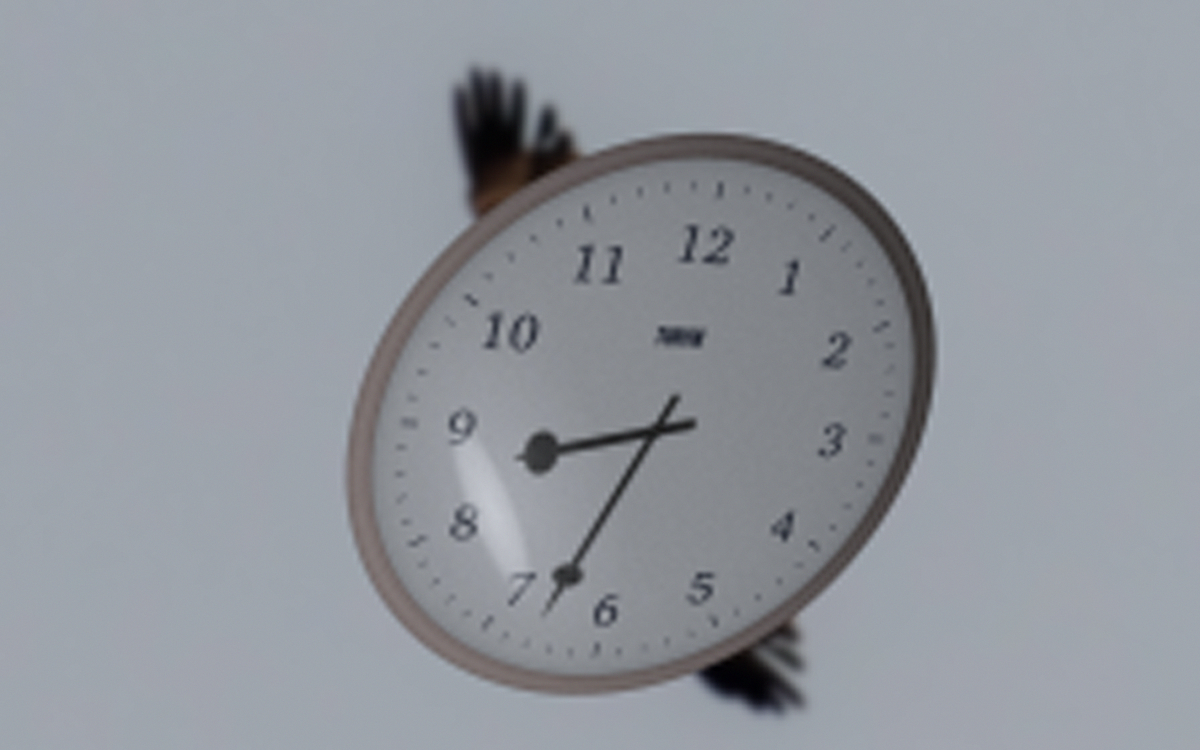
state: 8:33
